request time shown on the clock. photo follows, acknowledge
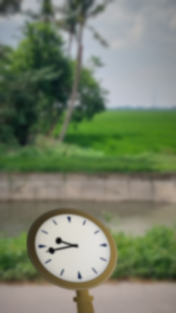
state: 9:43
